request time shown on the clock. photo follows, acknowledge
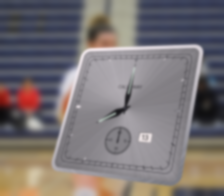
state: 8:00
